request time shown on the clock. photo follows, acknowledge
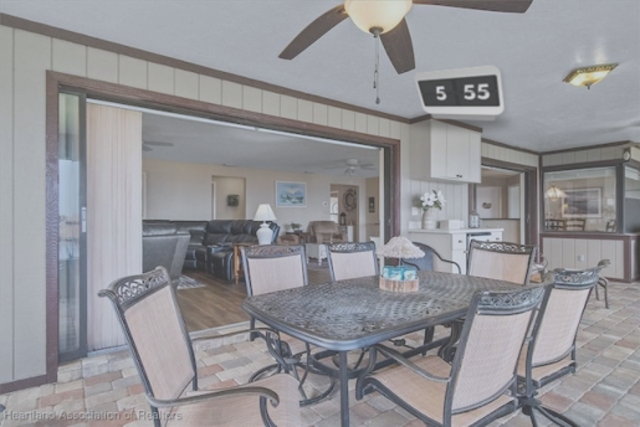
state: 5:55
